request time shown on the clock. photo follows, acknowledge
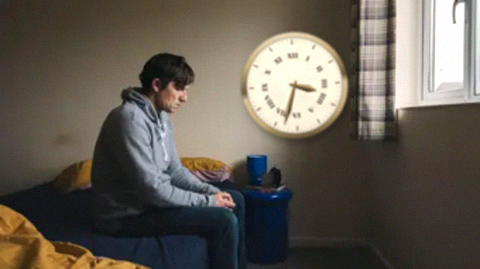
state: 3:33
